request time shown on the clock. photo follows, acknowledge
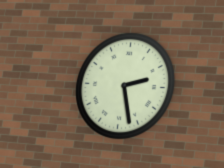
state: 2:27
